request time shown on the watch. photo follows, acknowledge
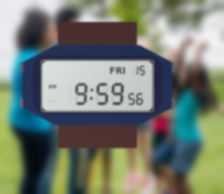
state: 9:59:56
